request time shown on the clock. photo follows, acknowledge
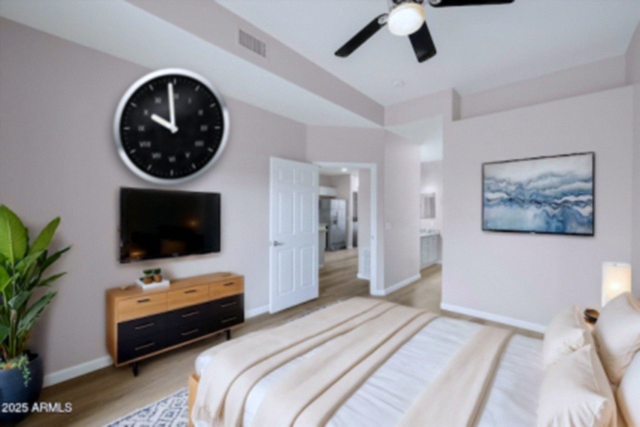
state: 9:59
